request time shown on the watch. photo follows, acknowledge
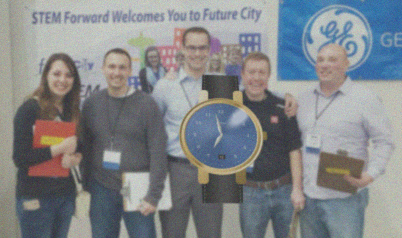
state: 6:58
